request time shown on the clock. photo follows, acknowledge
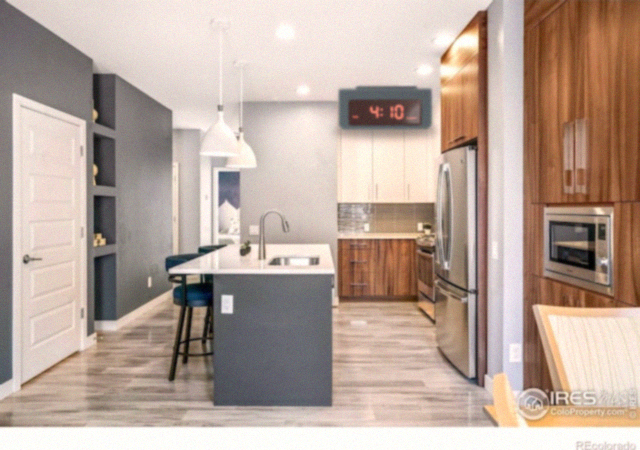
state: 4:10
